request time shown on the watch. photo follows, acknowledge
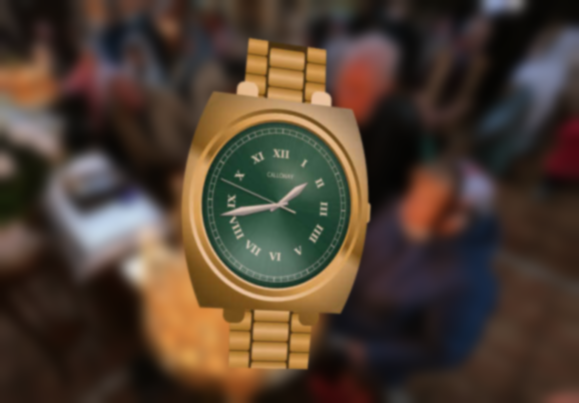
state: 1:42:48
